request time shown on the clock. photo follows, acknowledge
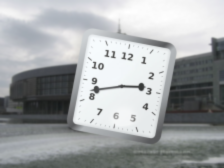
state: 2:42
